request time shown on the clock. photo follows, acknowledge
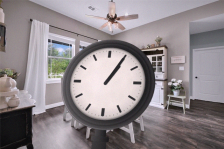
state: 1:05
